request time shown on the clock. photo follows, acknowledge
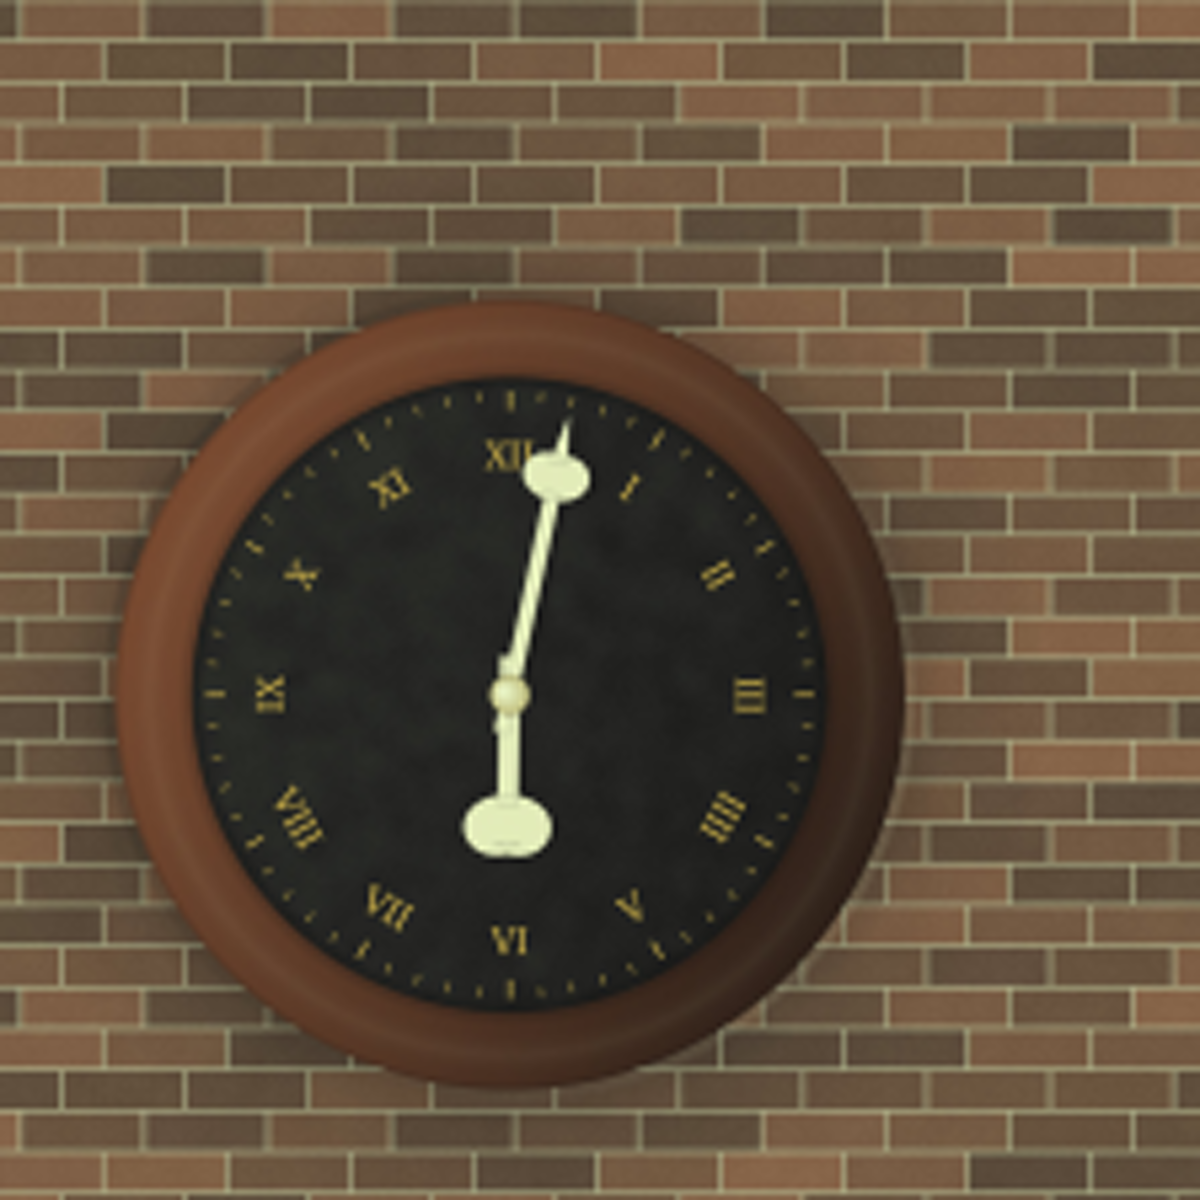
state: 6:02
